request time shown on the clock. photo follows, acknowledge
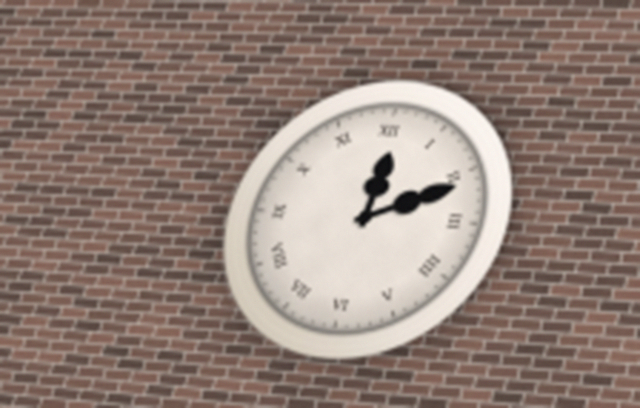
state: 12:11
